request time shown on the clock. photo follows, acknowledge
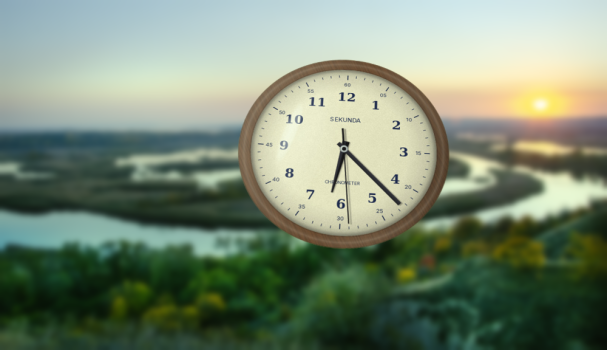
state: 6:22:29
